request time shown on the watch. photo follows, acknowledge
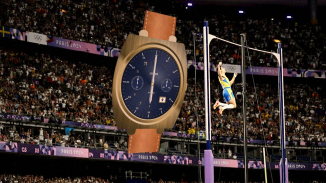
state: 6:00
